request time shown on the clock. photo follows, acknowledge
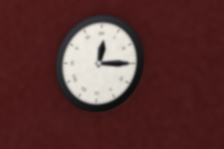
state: 12:15
